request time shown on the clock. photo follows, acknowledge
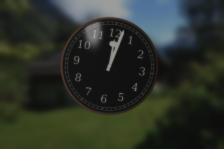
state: 12:02
